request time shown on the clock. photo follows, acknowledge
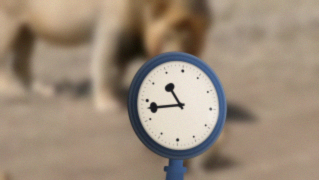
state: 10:43
